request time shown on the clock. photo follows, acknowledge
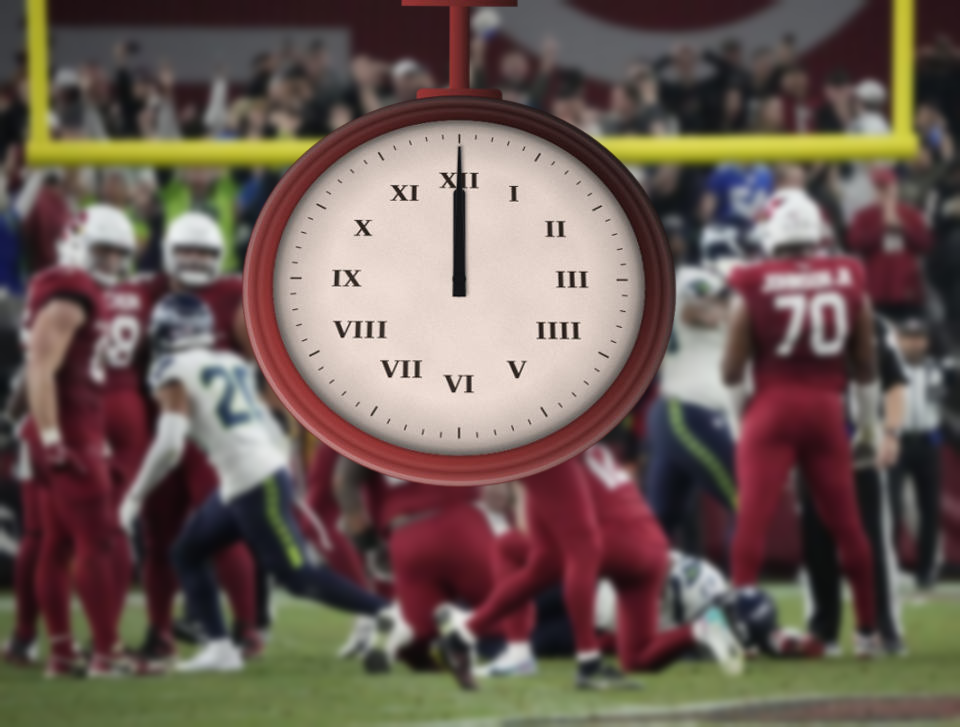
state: 12:00
